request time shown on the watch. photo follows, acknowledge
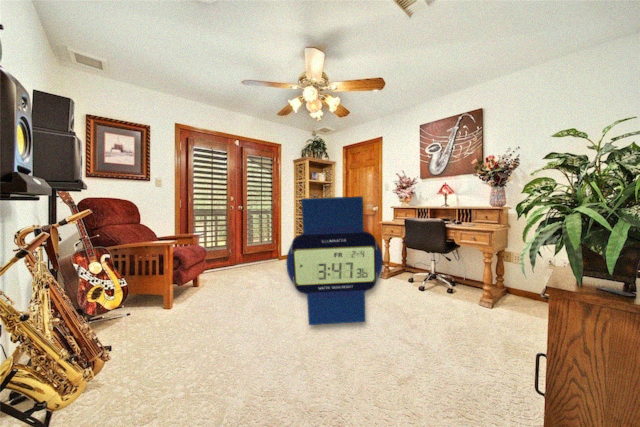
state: 3:47:36
